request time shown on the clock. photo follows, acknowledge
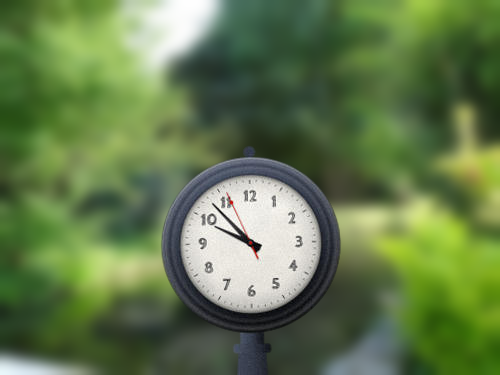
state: 9:52:56
